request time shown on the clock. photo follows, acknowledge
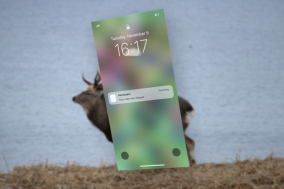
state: 16:17
